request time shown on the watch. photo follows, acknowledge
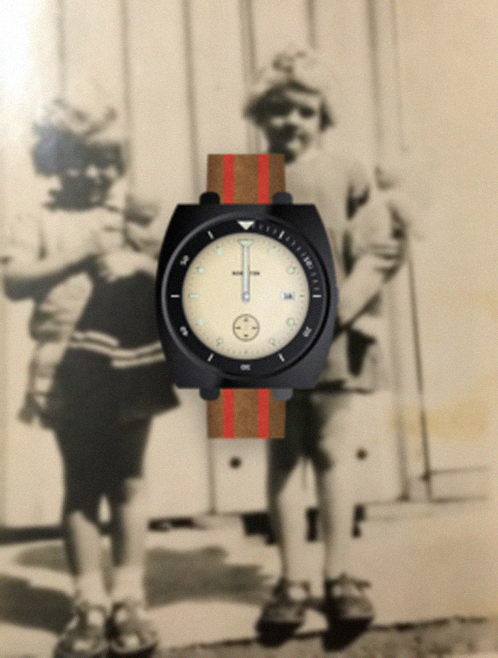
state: 12:00
